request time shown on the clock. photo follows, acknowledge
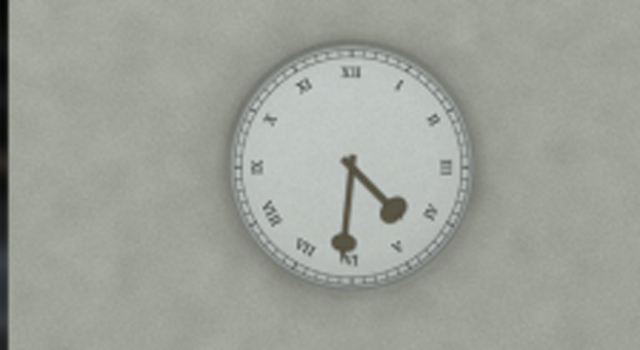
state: 4:31
